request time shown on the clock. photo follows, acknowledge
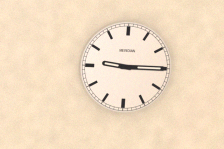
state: 9:15
